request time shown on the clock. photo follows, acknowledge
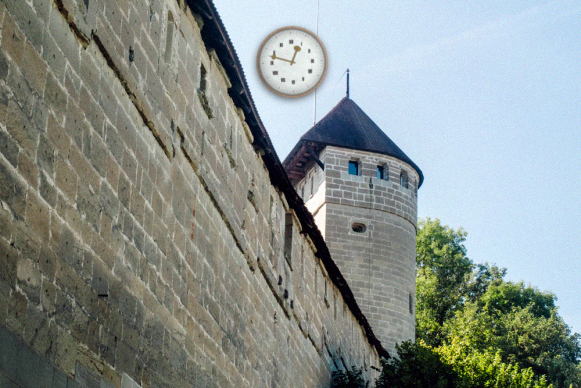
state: 12:48
